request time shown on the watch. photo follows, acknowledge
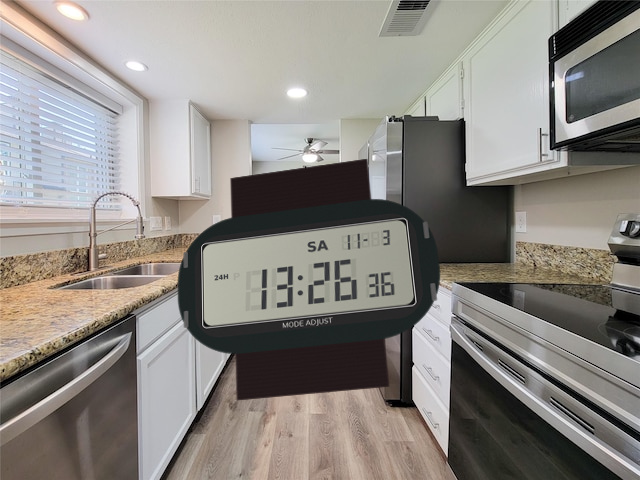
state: 13:26:36
